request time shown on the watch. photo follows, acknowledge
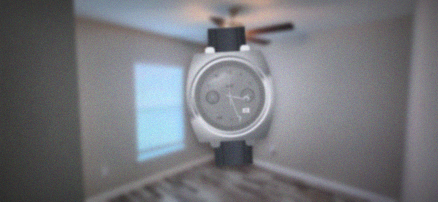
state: 3:27
